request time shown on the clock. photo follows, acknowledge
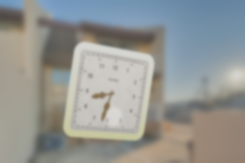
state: 8:32
